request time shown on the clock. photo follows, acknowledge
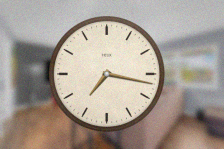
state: 7:17
